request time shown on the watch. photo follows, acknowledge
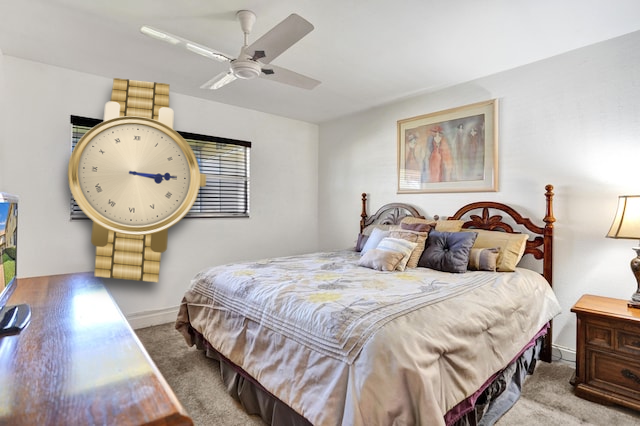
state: 3:15
